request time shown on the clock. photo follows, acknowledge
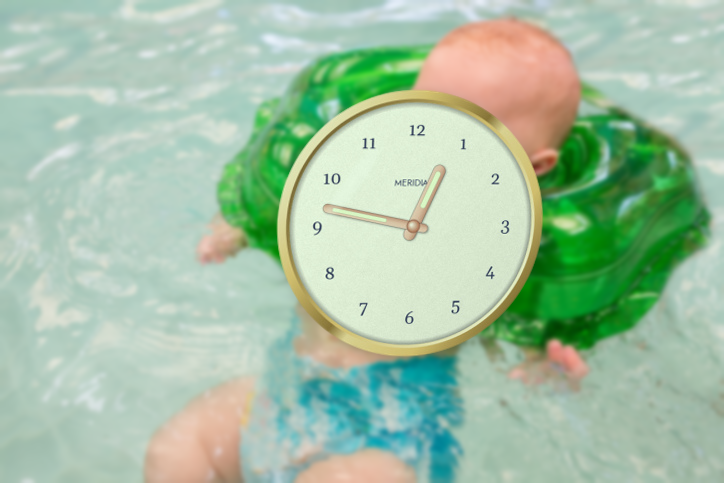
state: 12:47
